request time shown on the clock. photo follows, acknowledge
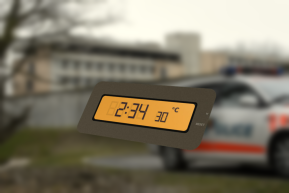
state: 2:34
